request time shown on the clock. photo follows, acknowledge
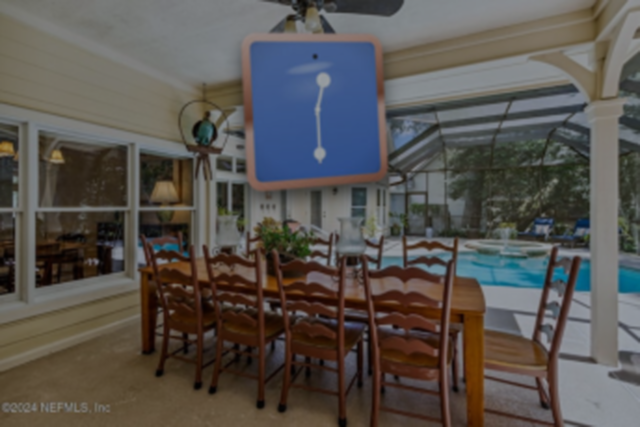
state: 12:30
